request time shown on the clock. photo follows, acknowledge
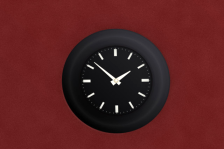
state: 1:52
